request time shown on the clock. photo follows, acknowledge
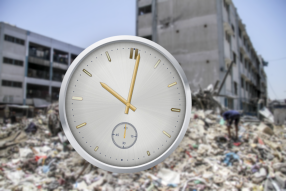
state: 10:01
